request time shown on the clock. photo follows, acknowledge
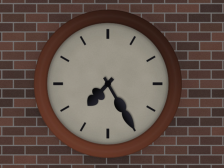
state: 7:25
